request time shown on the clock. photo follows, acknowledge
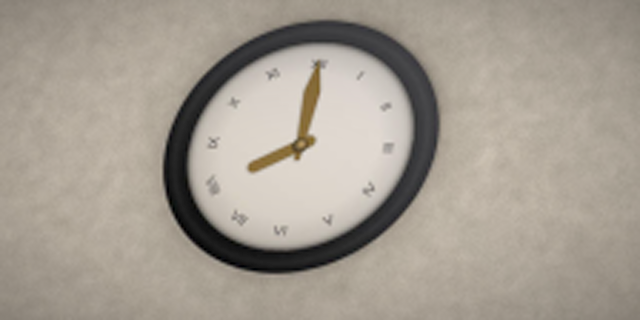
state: 8:00
